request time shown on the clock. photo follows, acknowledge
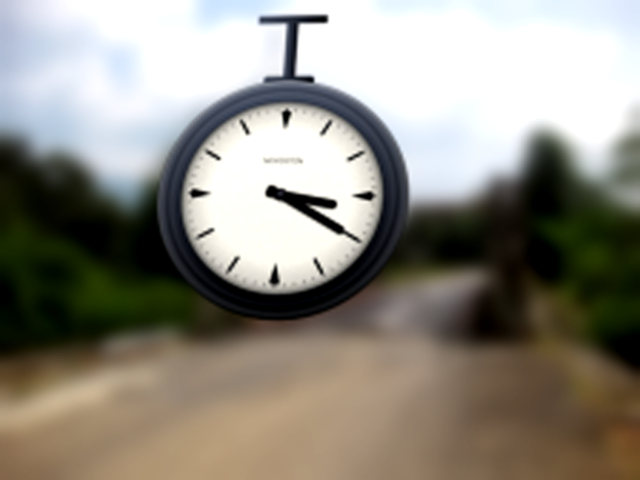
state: 3:20
